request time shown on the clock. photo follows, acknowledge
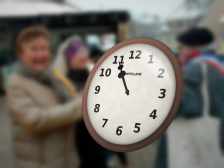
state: 10:55
